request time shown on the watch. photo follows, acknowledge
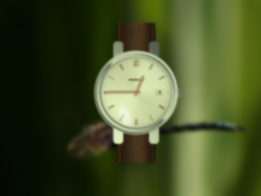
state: 12:45
